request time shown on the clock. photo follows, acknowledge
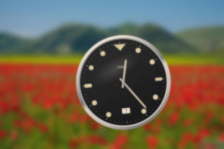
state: 12:24
